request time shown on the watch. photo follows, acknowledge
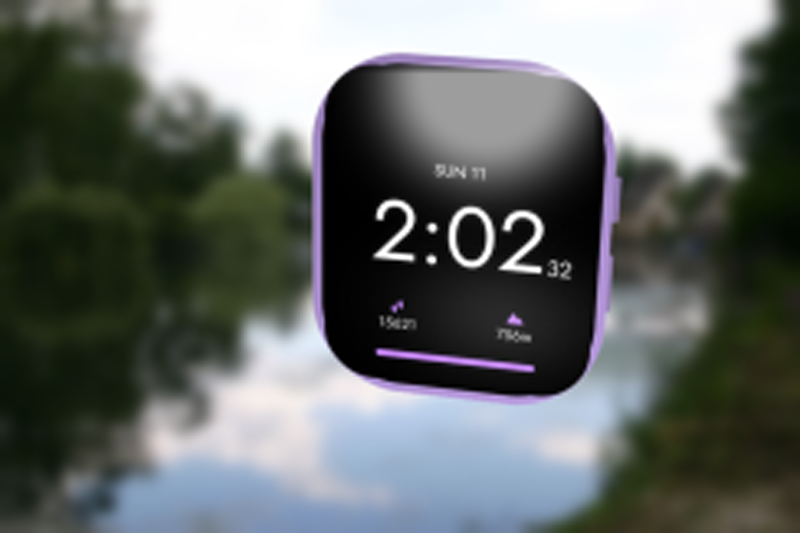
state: 2:02
